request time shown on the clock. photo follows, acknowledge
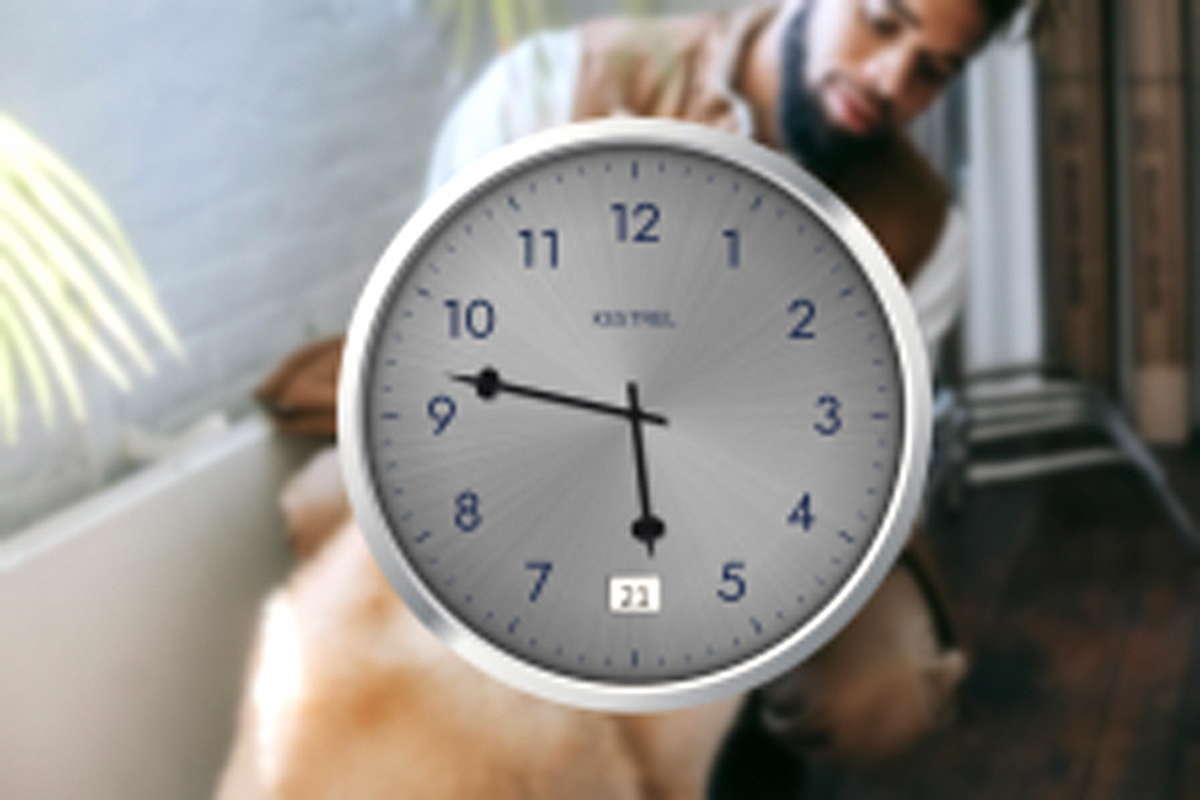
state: 5:47
